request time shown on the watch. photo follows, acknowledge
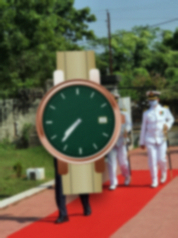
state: 7:37
